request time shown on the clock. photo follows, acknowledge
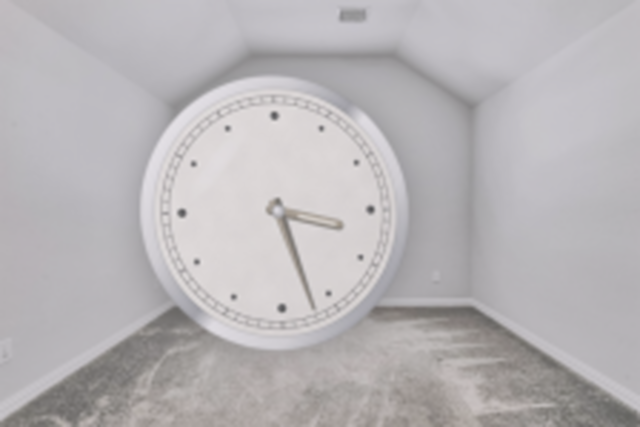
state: 3:27
